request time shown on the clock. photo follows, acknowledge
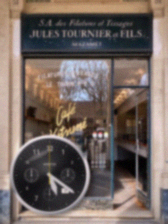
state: 5:21
